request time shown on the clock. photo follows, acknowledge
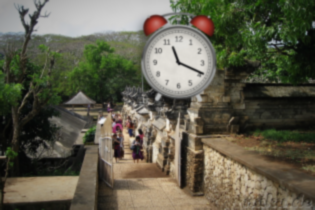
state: 11:19
